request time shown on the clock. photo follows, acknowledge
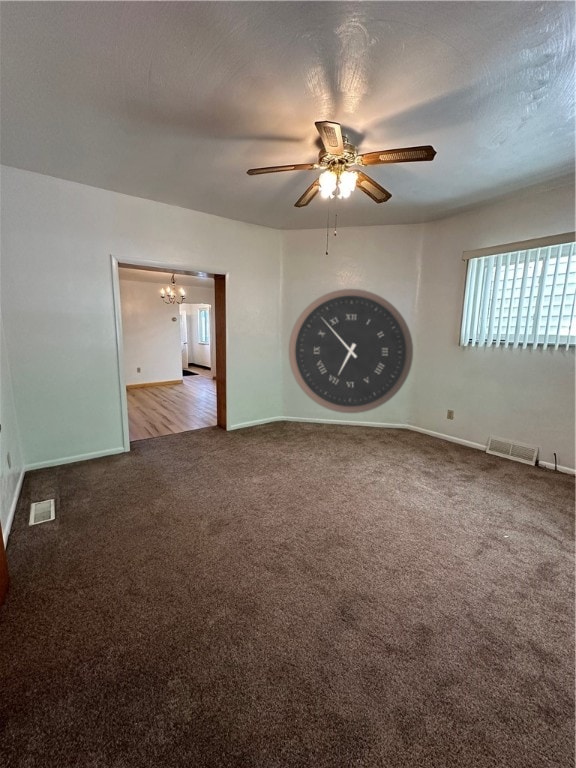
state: 6:53
